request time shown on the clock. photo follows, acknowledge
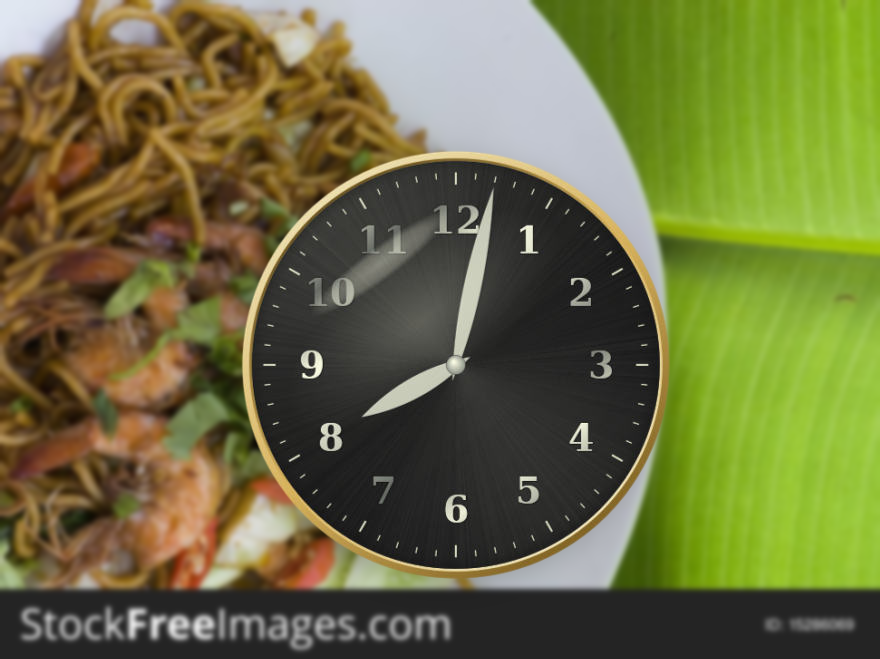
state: 8:02
